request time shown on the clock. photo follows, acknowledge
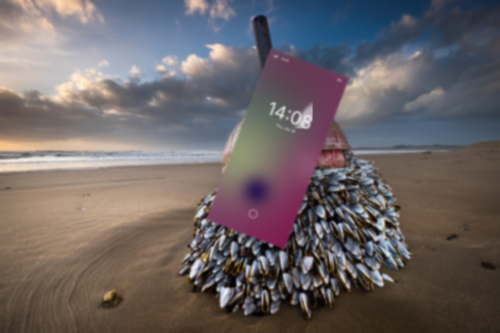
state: 14:08
